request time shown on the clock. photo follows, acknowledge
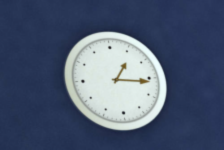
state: 1:16
